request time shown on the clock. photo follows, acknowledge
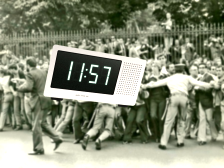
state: 11:57
